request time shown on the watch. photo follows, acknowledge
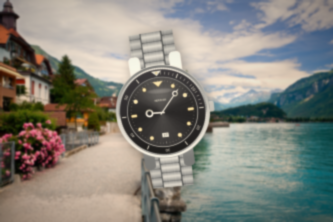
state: 9:07
